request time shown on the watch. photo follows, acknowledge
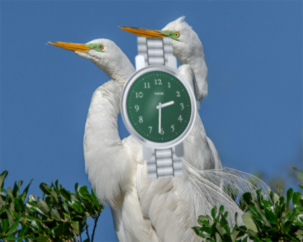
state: 2:31
